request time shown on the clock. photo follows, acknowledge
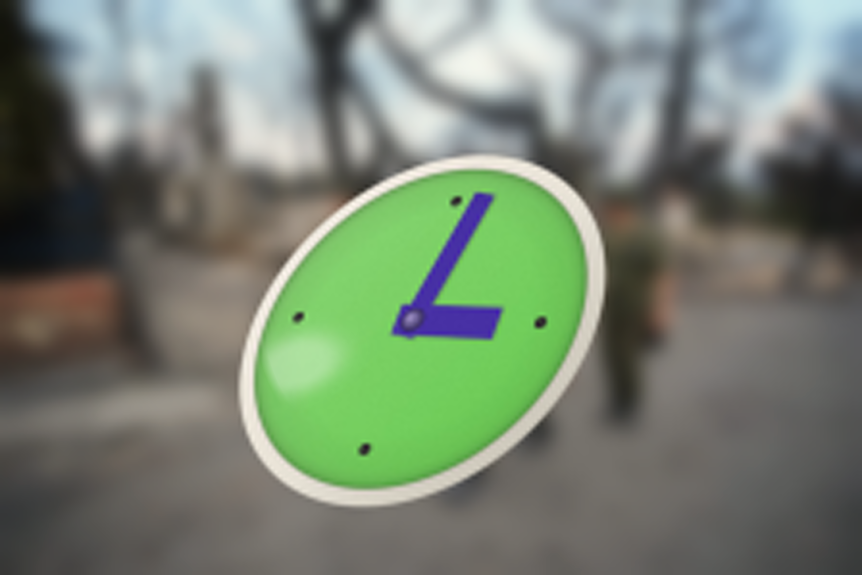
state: 3:02
